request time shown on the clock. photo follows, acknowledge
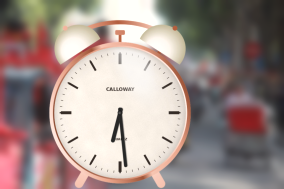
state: 6:29
